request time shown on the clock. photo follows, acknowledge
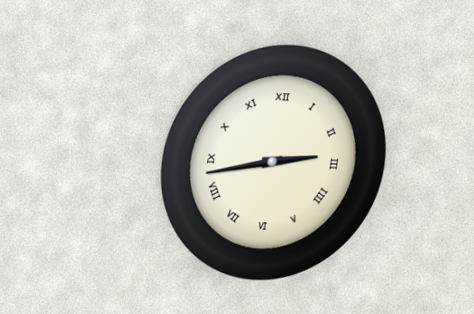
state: 2:43
